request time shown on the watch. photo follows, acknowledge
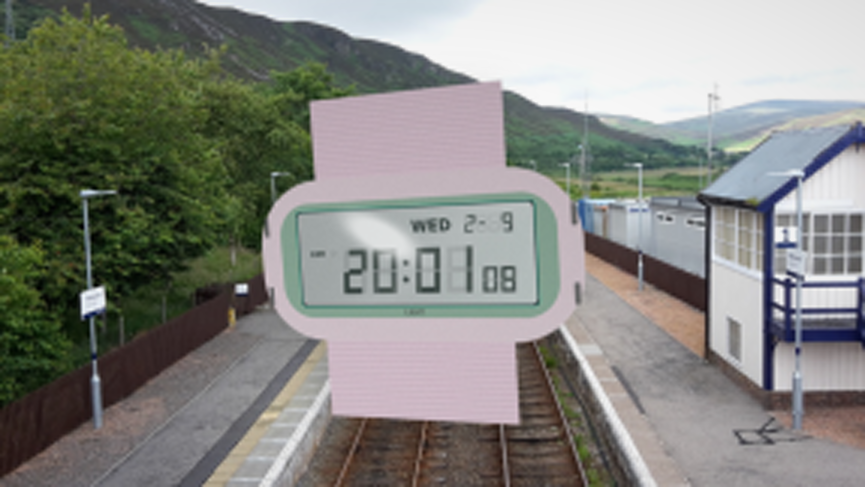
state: 20:01:08
